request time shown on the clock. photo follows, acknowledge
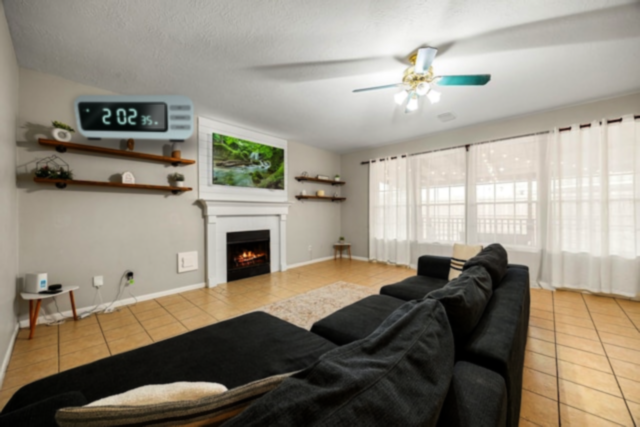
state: 2:02
